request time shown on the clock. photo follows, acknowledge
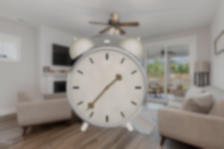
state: 1:37
